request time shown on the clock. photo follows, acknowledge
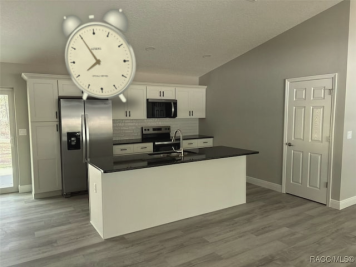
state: 7:55
